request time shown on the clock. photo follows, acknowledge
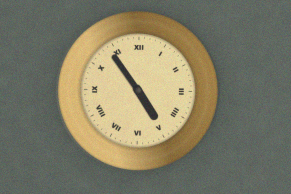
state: 4:54
